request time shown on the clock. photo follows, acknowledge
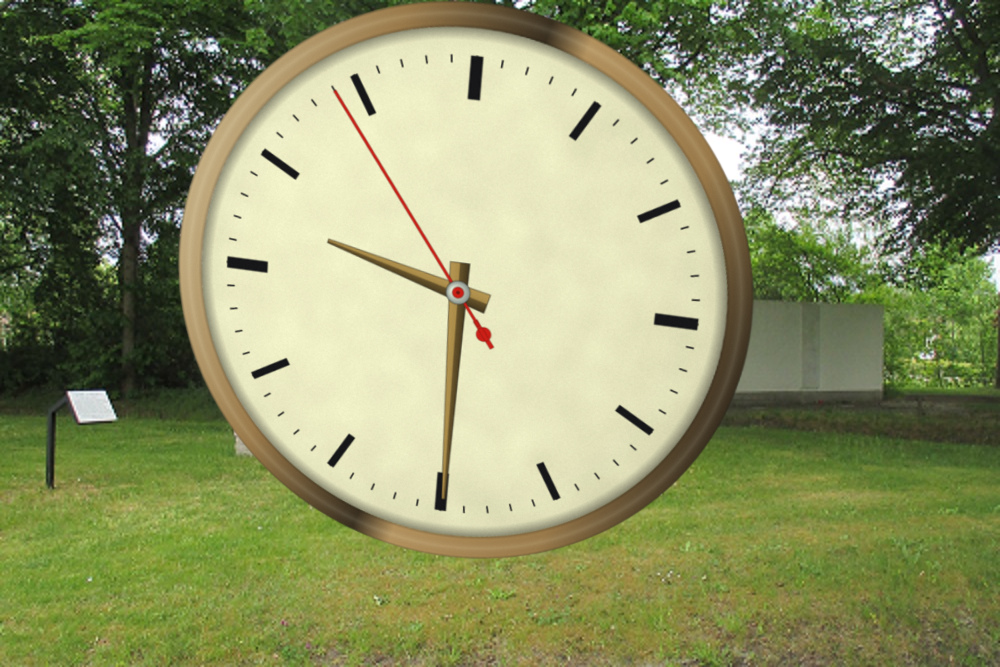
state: 9:29:54
